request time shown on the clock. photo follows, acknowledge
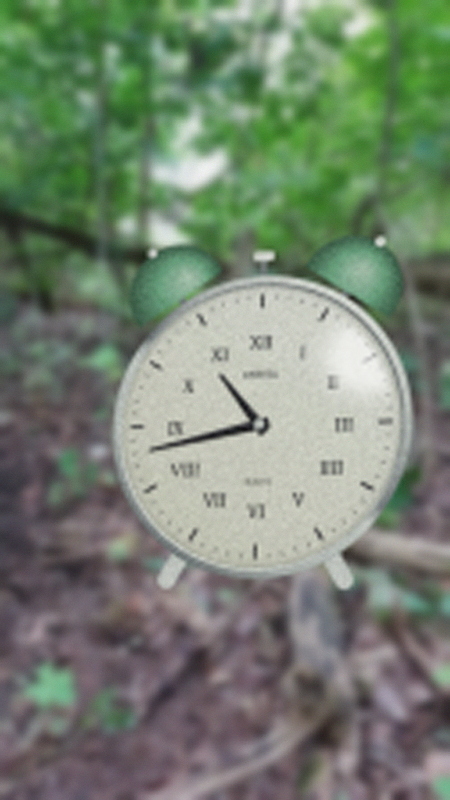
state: 10:43
